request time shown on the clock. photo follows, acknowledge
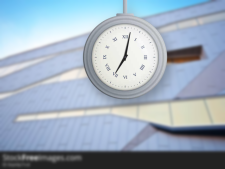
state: 7:02
